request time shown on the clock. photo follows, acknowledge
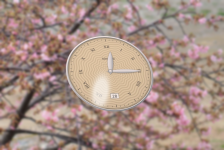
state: 12:15
